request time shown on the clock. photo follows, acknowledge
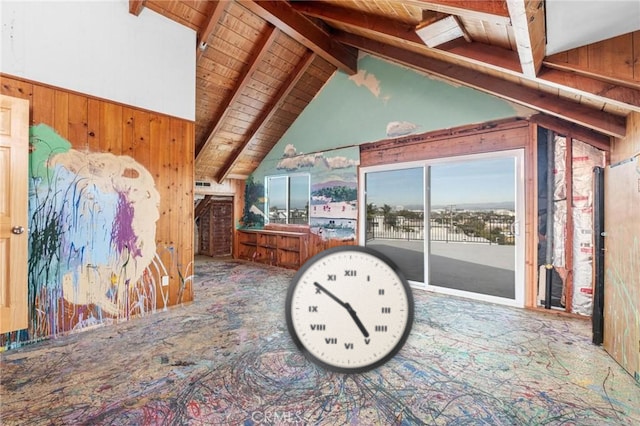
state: 4:51
